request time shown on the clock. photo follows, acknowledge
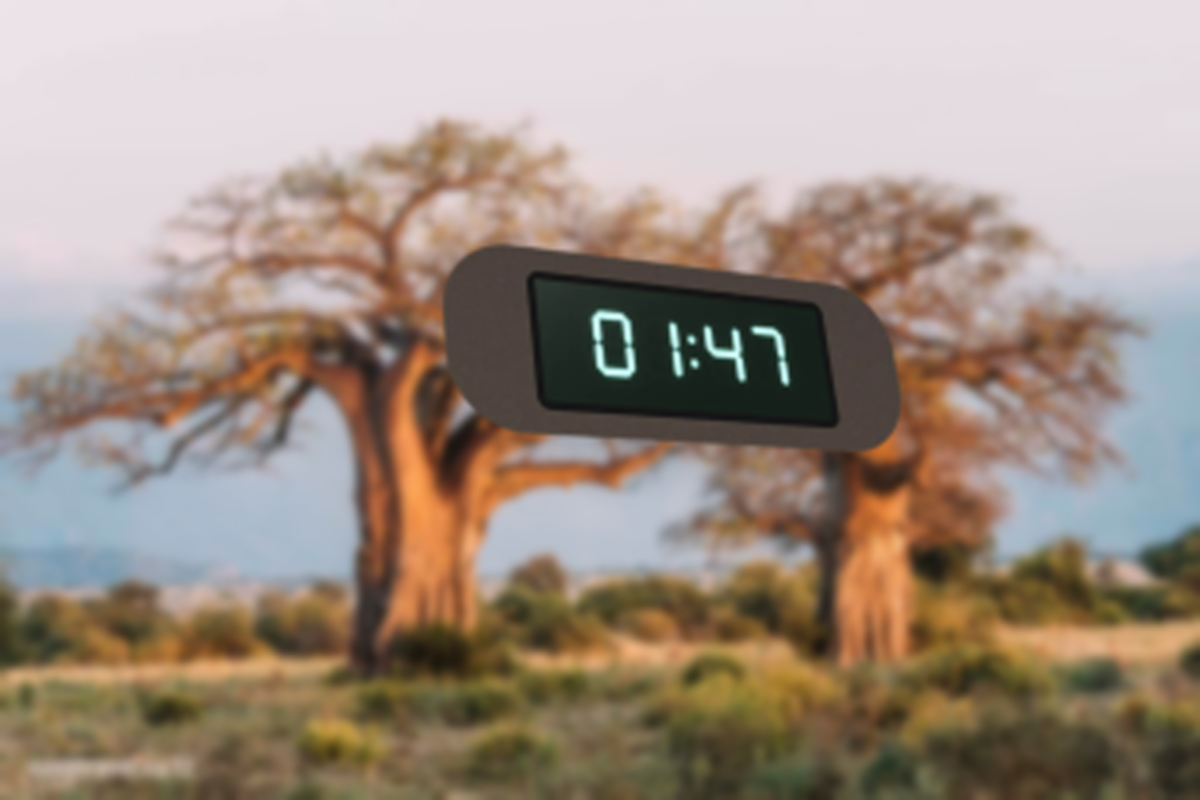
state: 1:47
